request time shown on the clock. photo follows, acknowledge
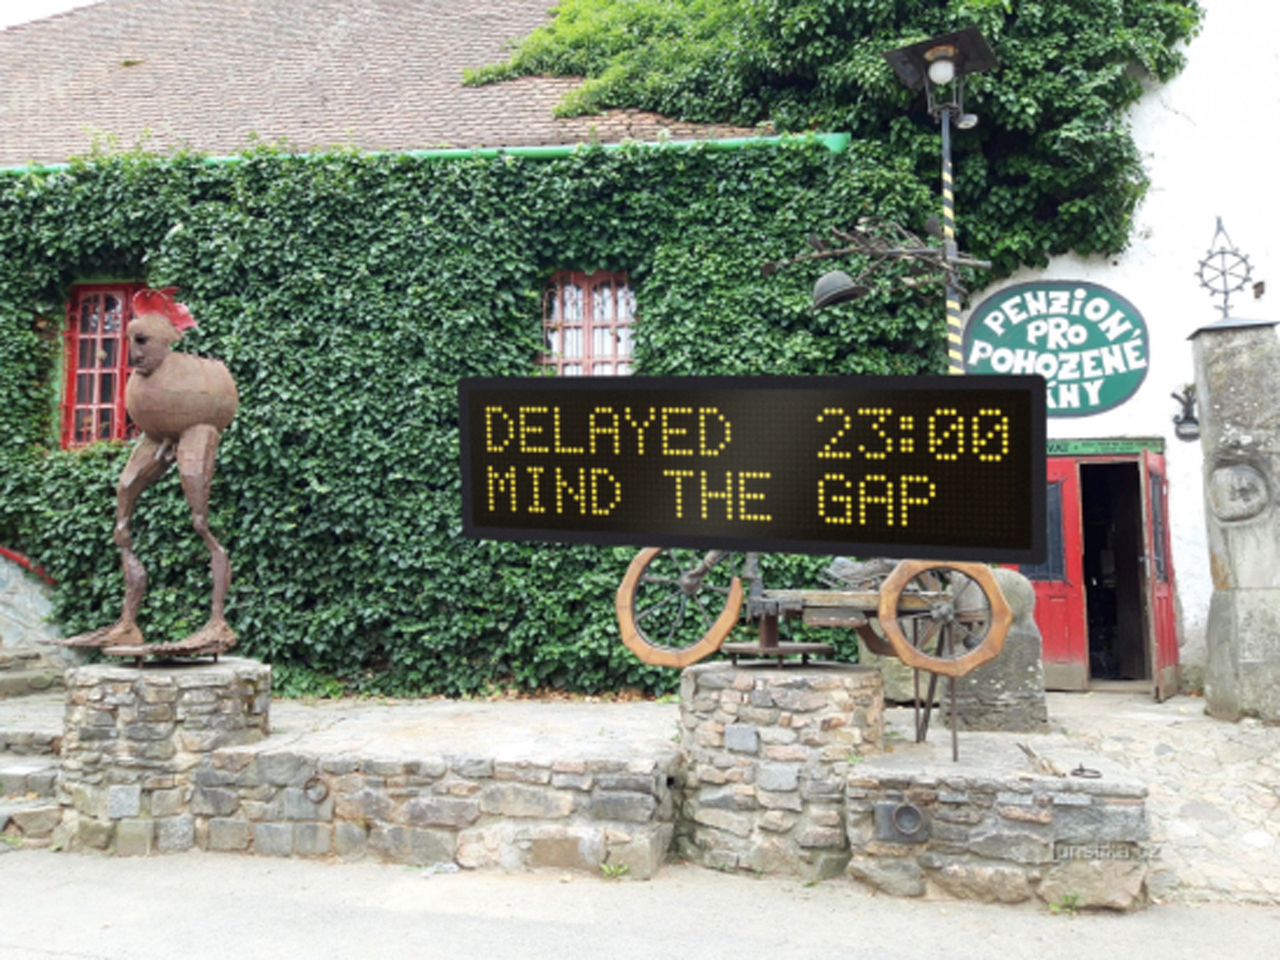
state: 23:00
